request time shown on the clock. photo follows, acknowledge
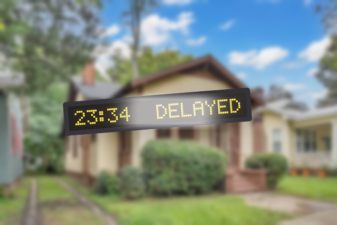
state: 23:34
